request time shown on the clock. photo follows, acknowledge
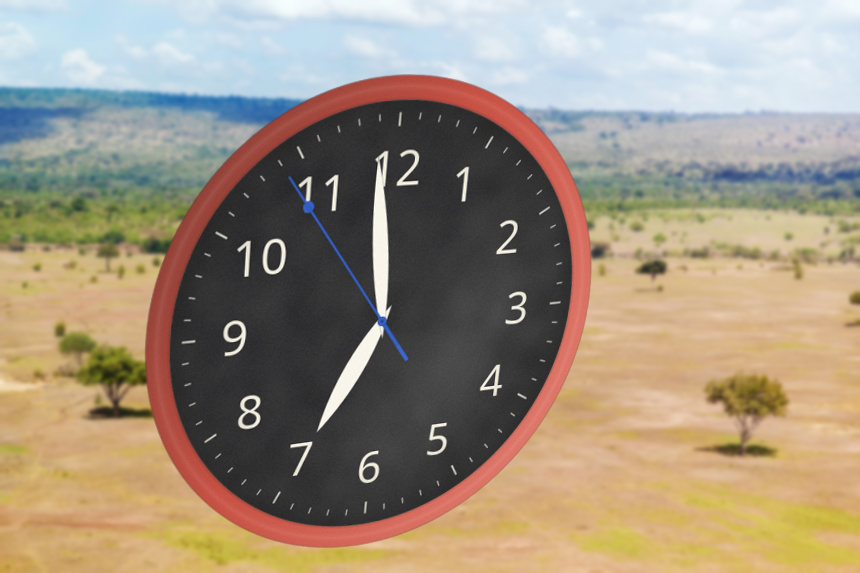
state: 6:58:54
